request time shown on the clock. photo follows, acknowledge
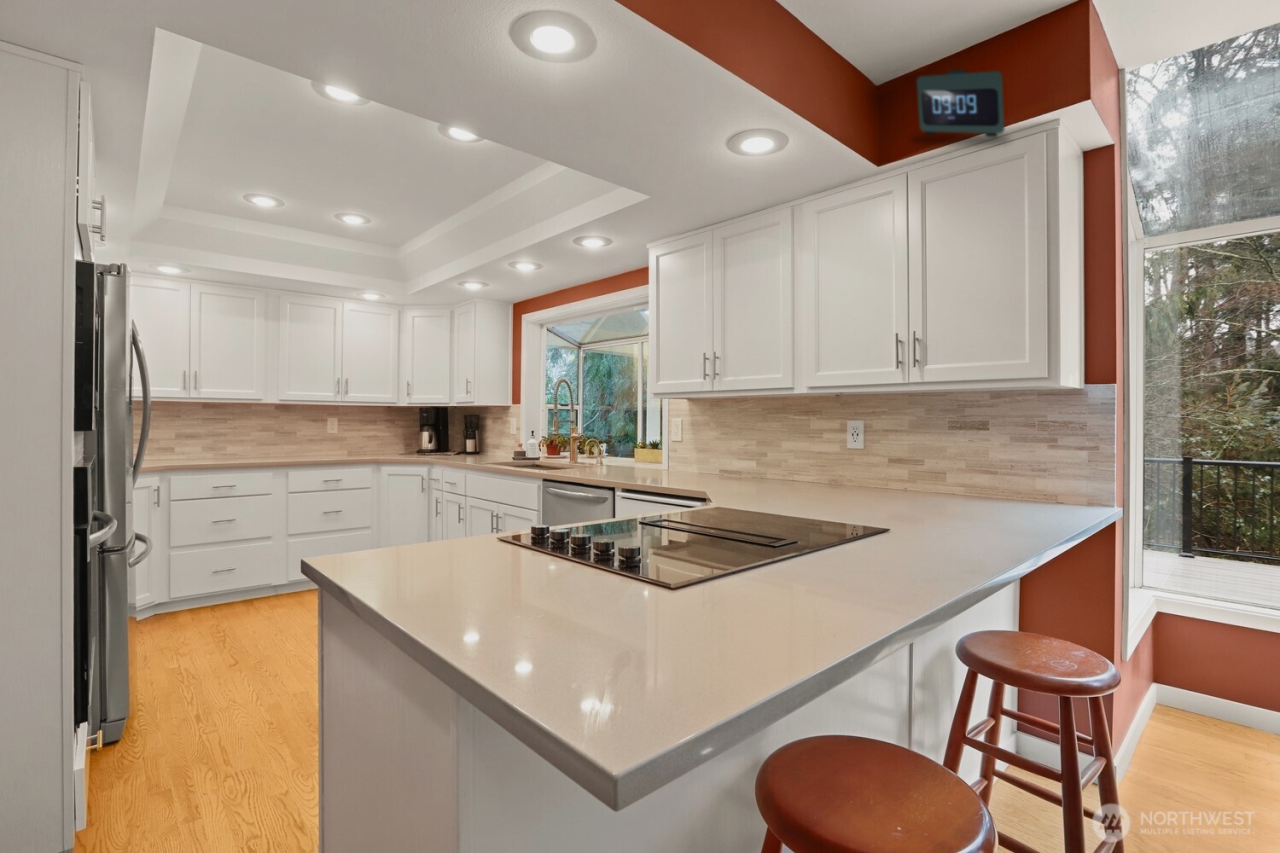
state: 9:09
